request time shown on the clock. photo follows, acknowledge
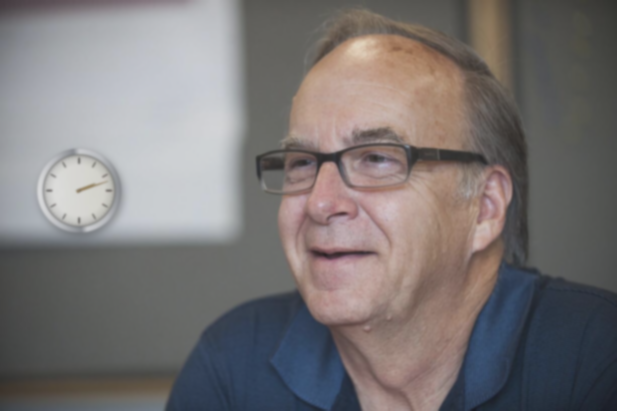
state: 2:12
